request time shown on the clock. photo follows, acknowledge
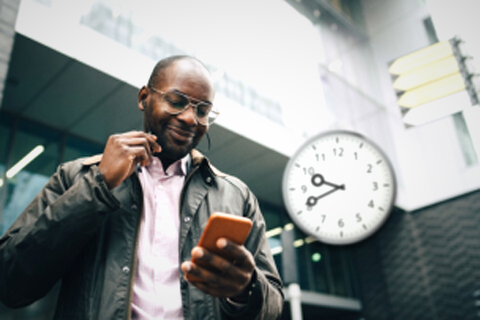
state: 9:41
